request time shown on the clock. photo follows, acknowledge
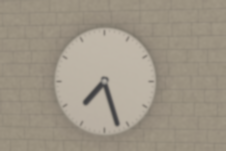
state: 7:27
